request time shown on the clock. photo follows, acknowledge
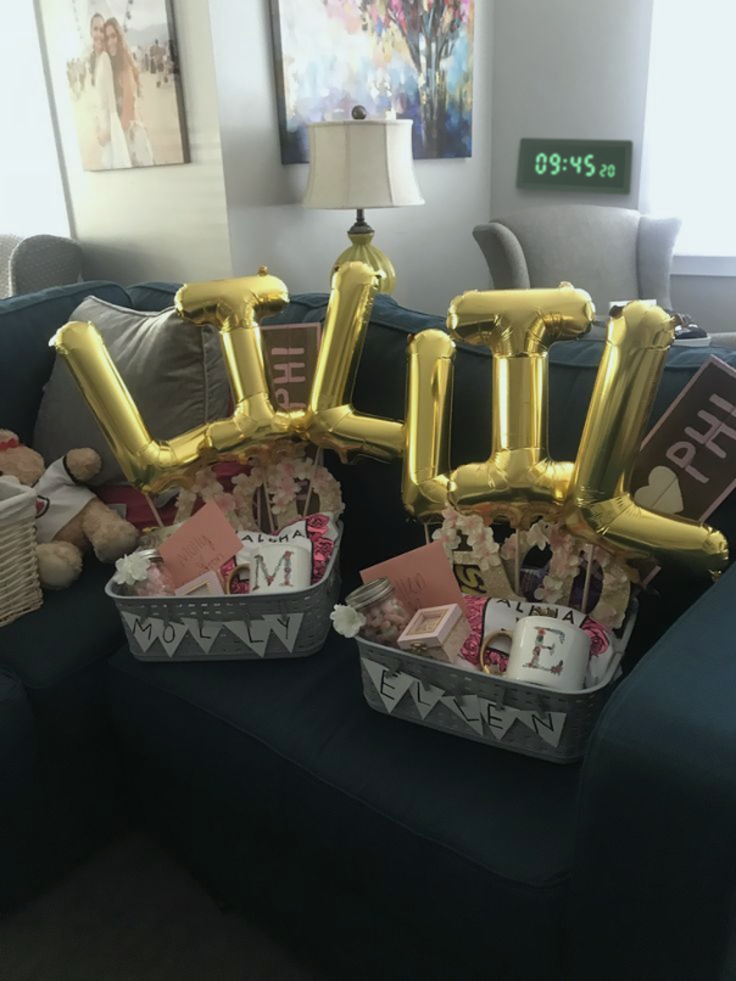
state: 9:45
